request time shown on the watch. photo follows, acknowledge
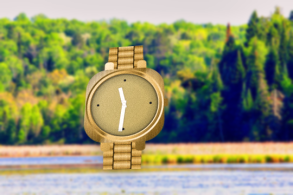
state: 11:31
